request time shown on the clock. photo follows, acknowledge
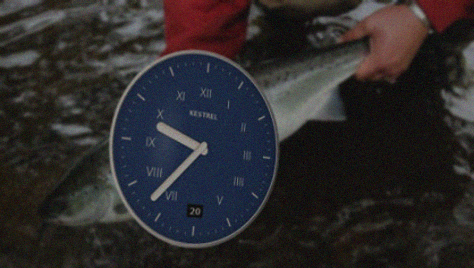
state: 9:37
